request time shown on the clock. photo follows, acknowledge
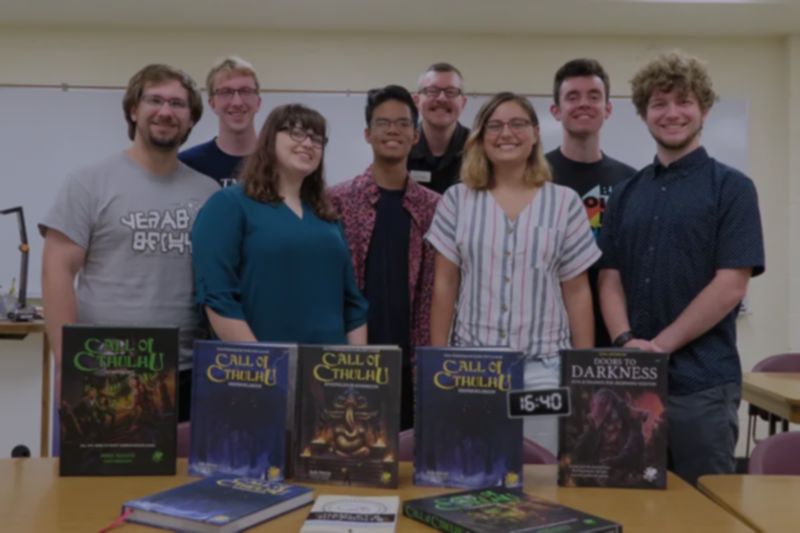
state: 16:40
